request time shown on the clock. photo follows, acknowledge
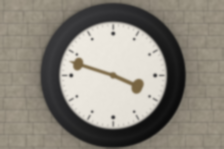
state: 3:48
